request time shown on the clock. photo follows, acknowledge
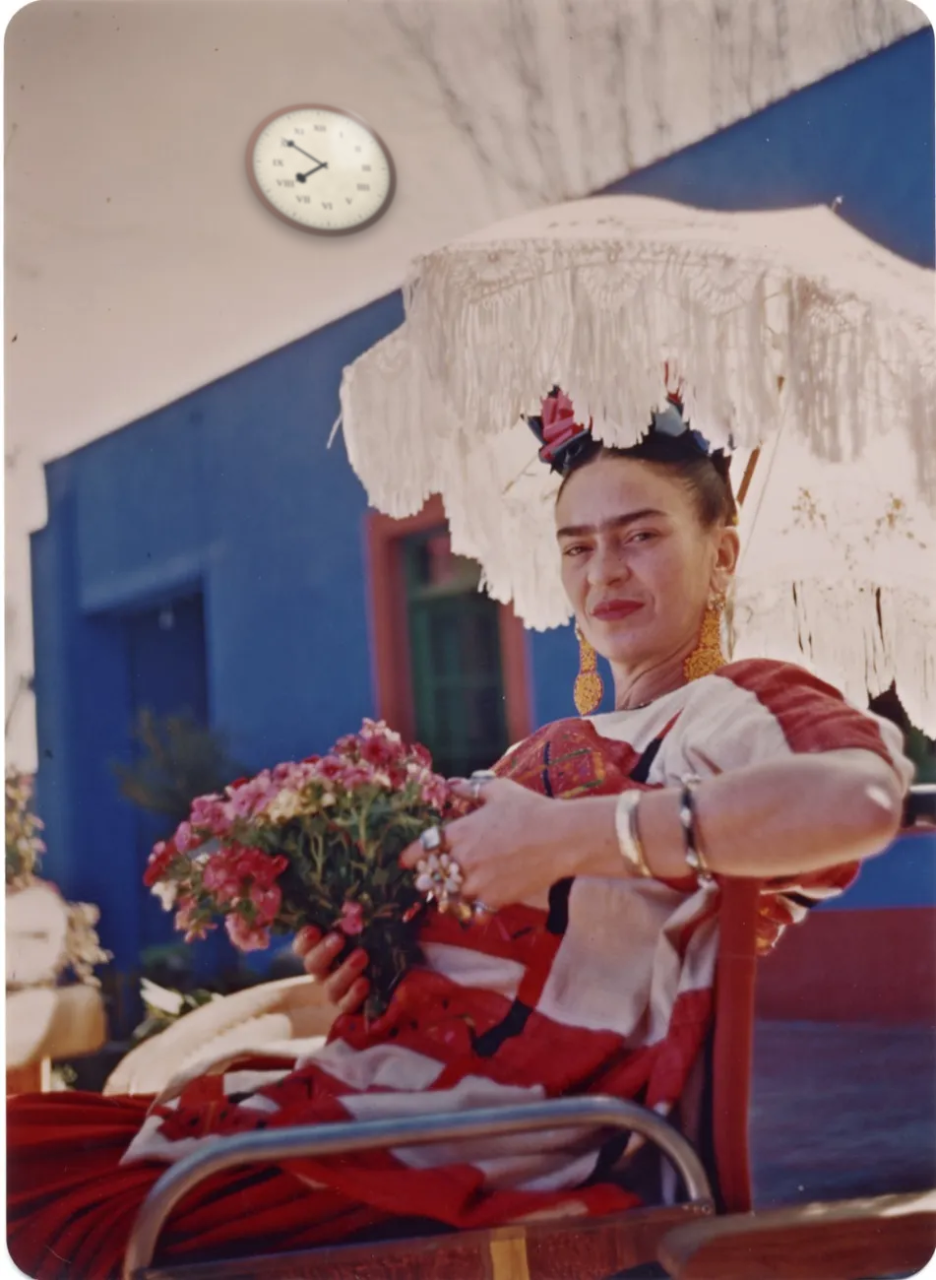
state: 7:51
